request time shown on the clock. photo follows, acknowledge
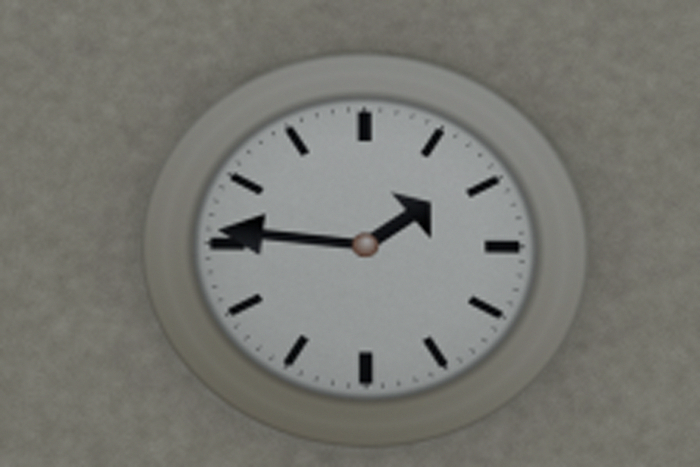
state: 1:46
